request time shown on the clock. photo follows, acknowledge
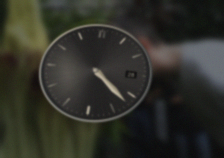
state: 4:22
